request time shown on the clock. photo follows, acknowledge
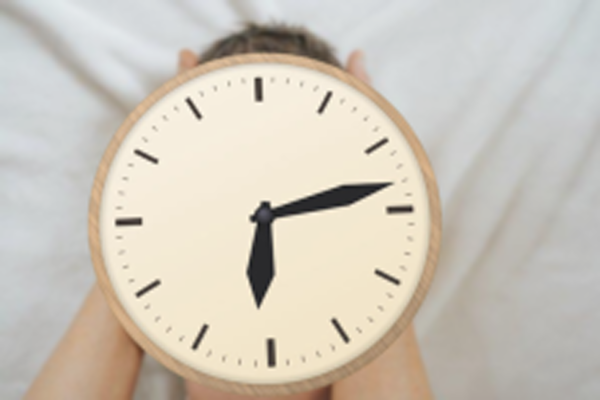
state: 6:13
